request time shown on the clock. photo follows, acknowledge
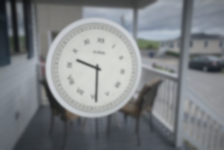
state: 9:29
